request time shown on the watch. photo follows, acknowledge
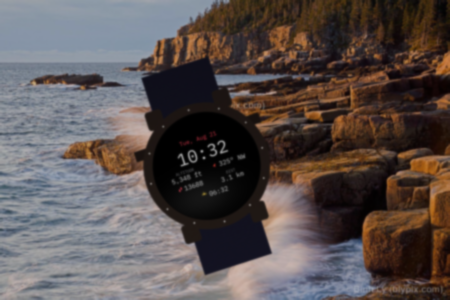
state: 10:32
